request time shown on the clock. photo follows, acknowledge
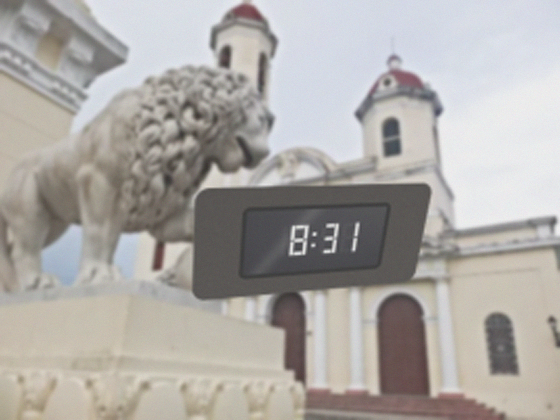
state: 8:31
